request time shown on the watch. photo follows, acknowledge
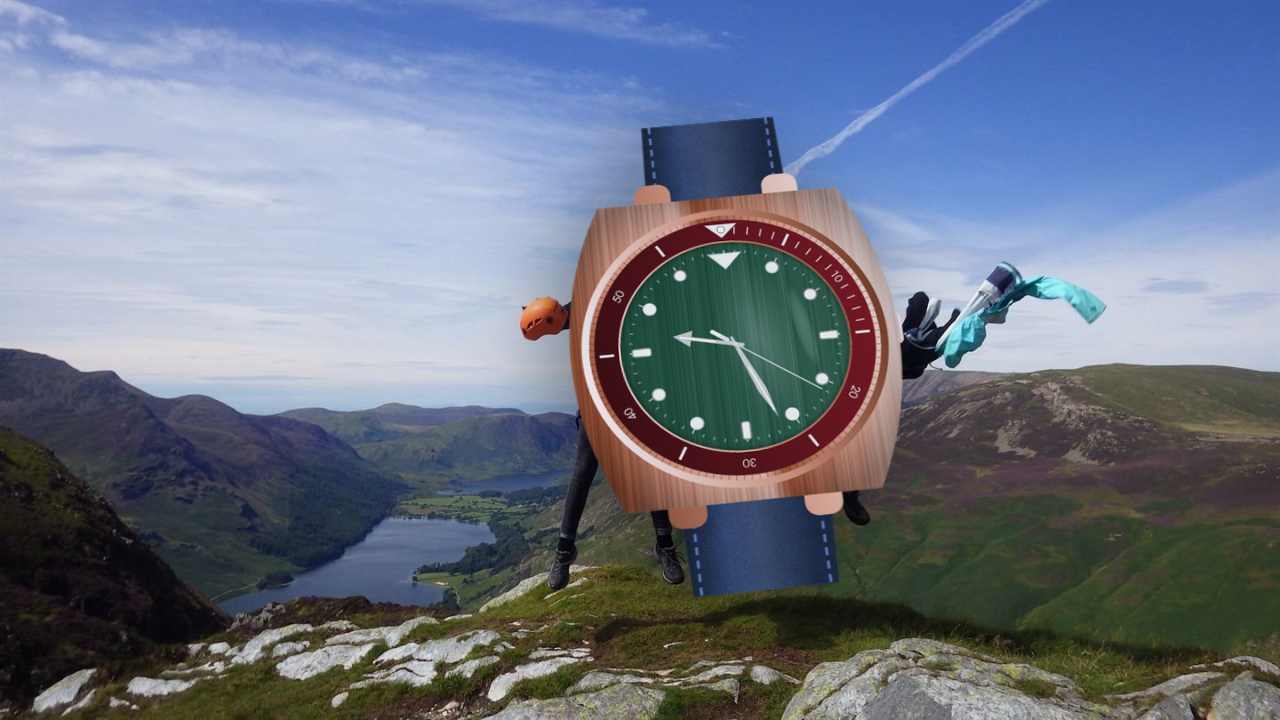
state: 9:26:21
